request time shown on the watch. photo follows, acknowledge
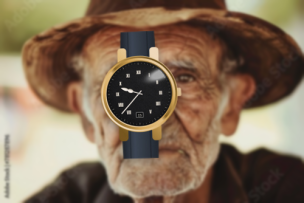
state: 9:37
